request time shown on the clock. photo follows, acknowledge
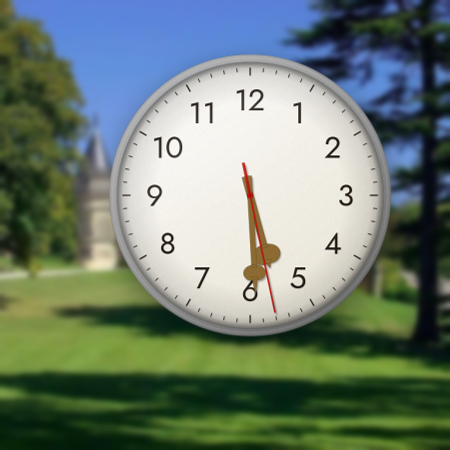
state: 5:29:28
